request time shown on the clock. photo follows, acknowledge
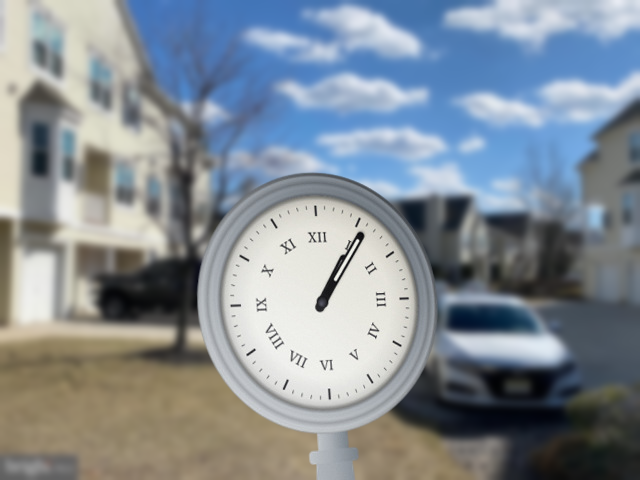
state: 1:06
